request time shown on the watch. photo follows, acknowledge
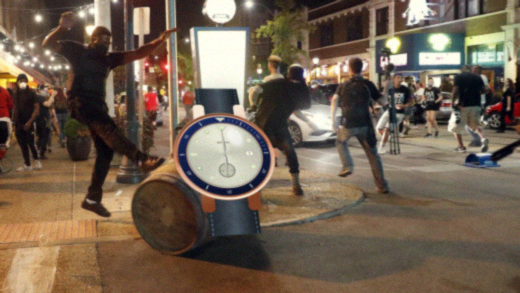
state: 6:00
